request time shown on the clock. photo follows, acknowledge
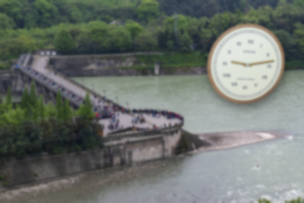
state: 9:13
